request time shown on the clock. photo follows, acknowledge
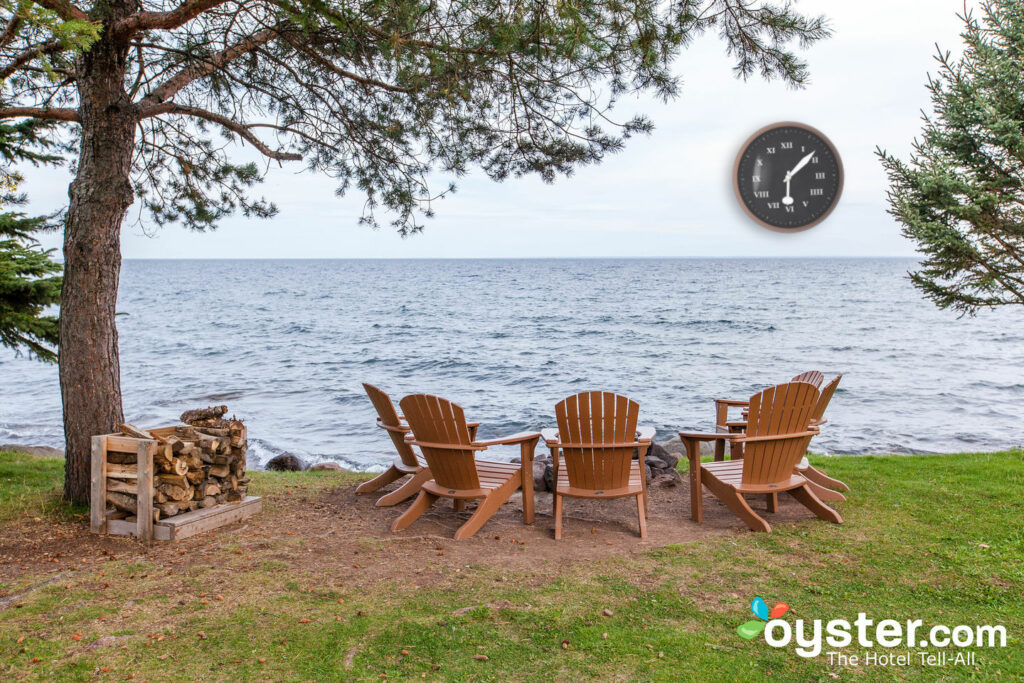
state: 6:08
